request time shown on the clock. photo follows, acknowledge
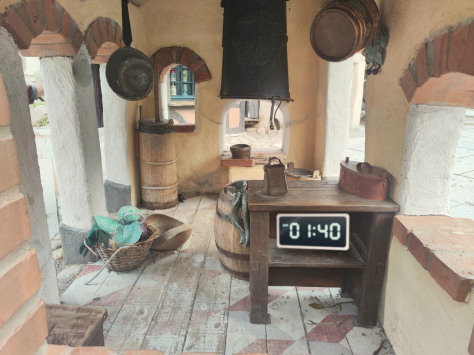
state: 1:40
